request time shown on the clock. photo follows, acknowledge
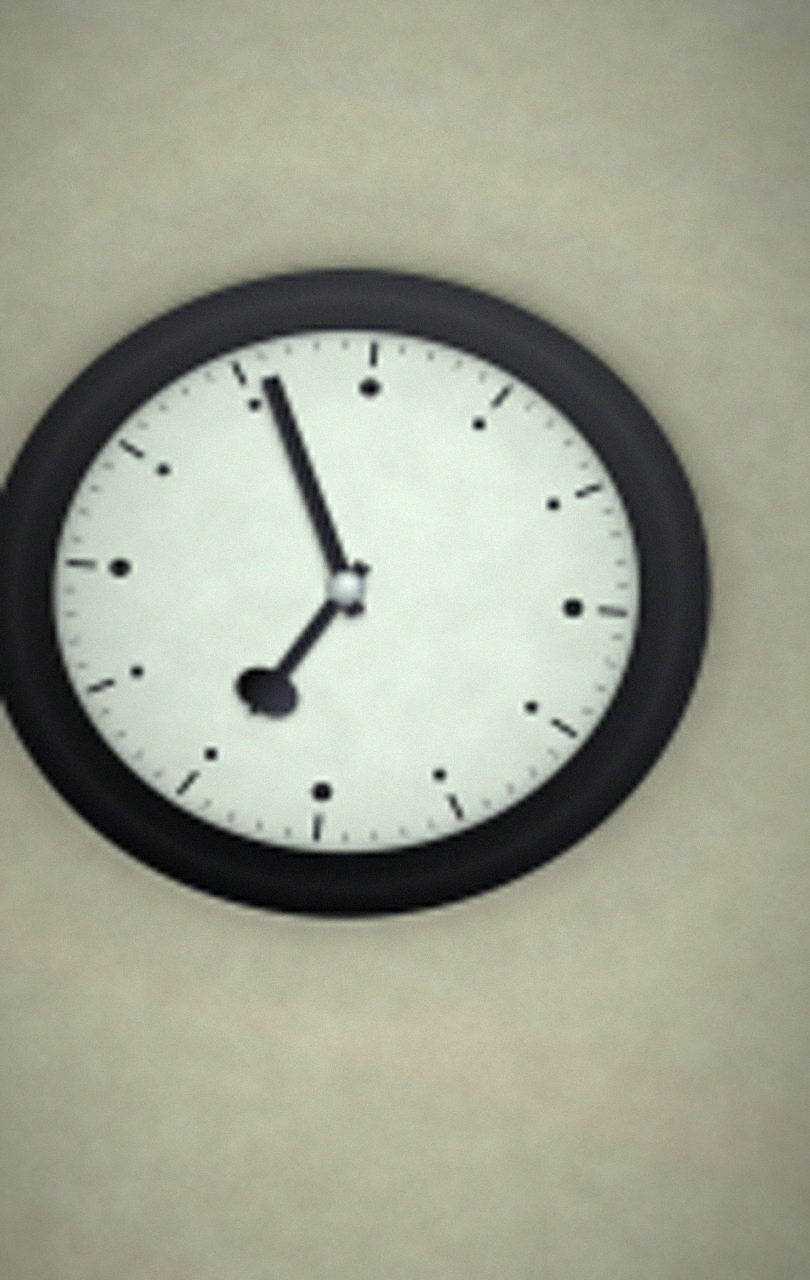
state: 6:56
